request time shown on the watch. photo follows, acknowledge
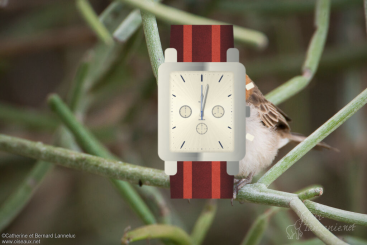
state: 12:02
